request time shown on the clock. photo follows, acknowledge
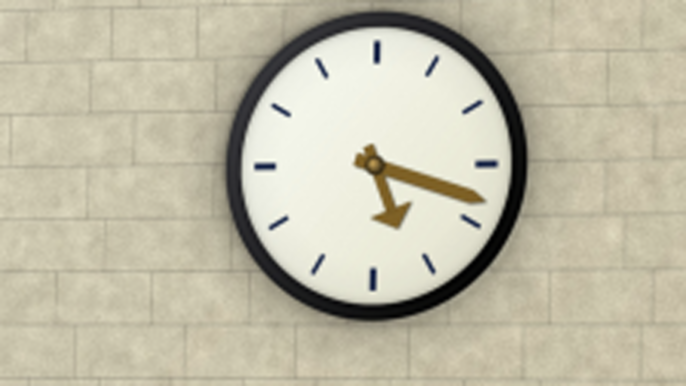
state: 5:18
